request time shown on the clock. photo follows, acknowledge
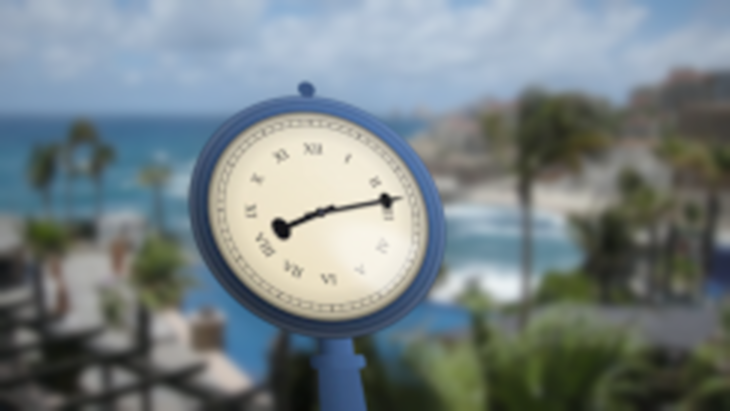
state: 8:13
